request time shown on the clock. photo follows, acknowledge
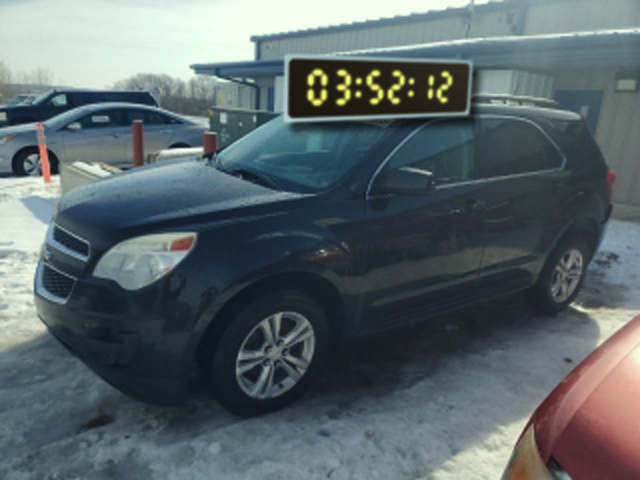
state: 3:52:12
